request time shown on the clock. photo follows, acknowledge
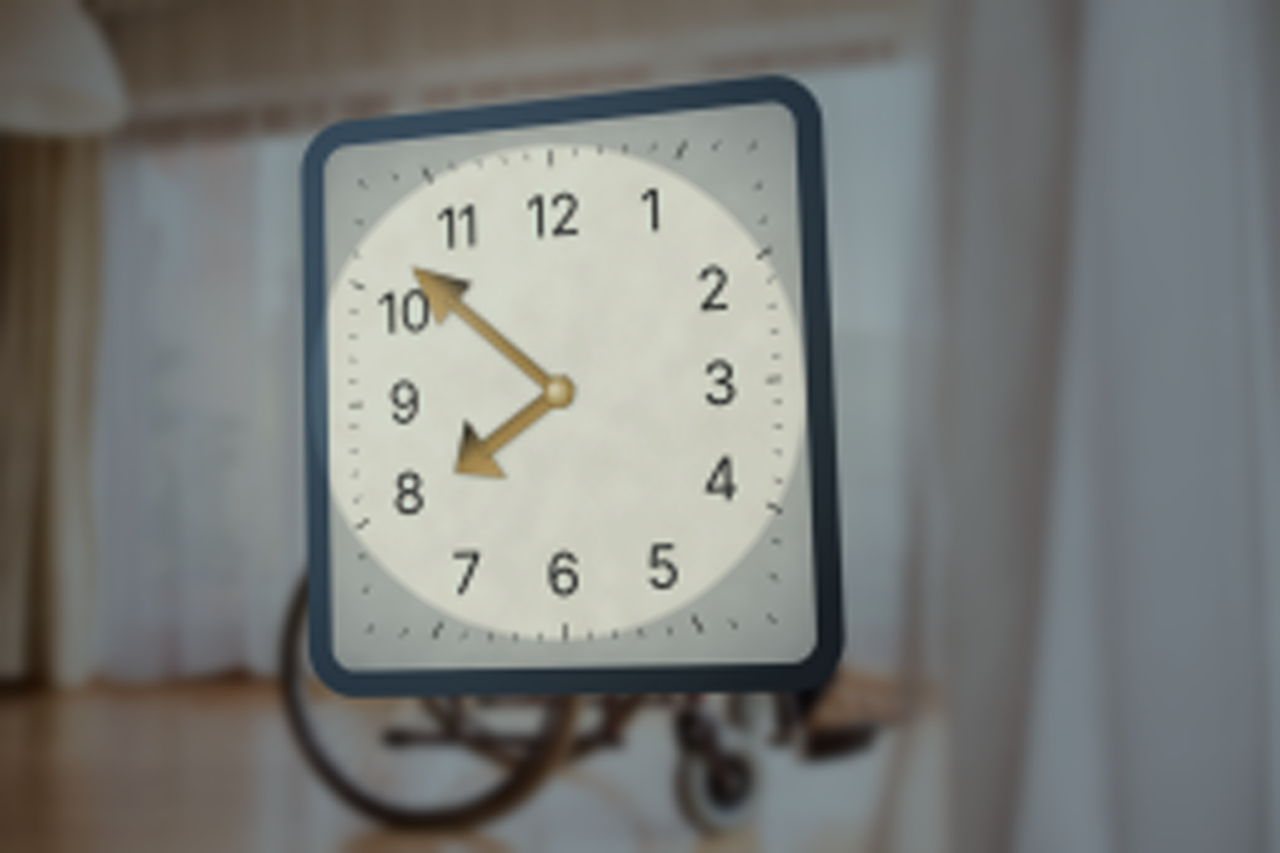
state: 7:52
